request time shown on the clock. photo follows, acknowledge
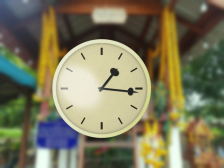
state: 1:16
